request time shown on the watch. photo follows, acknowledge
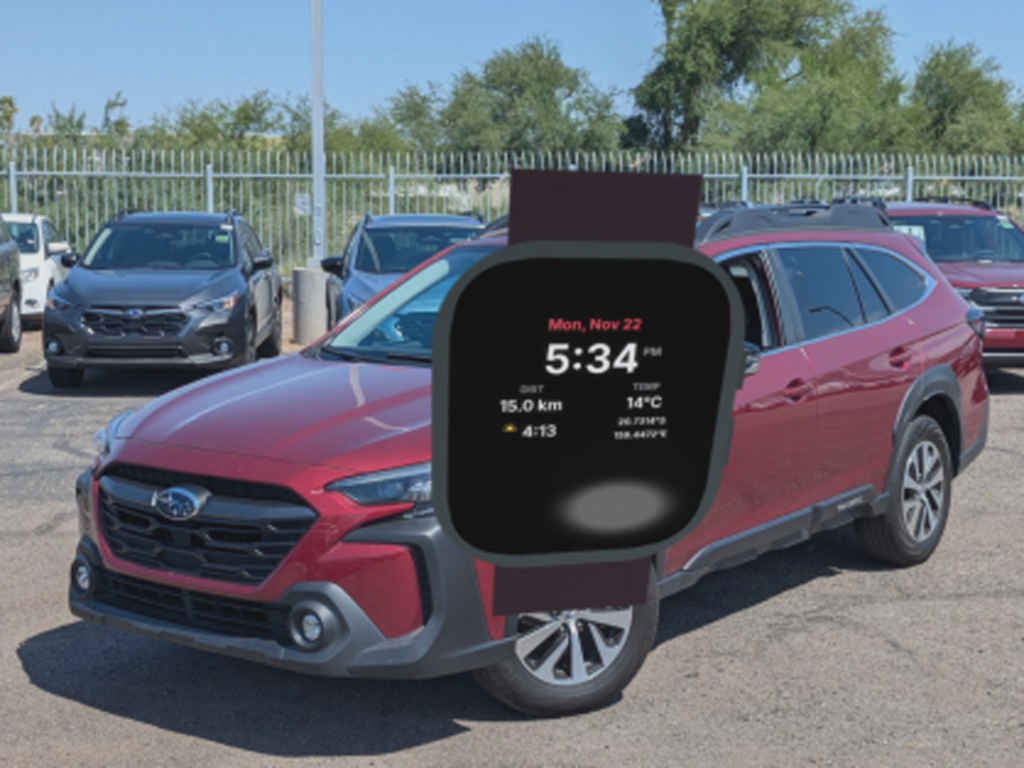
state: 5:34
